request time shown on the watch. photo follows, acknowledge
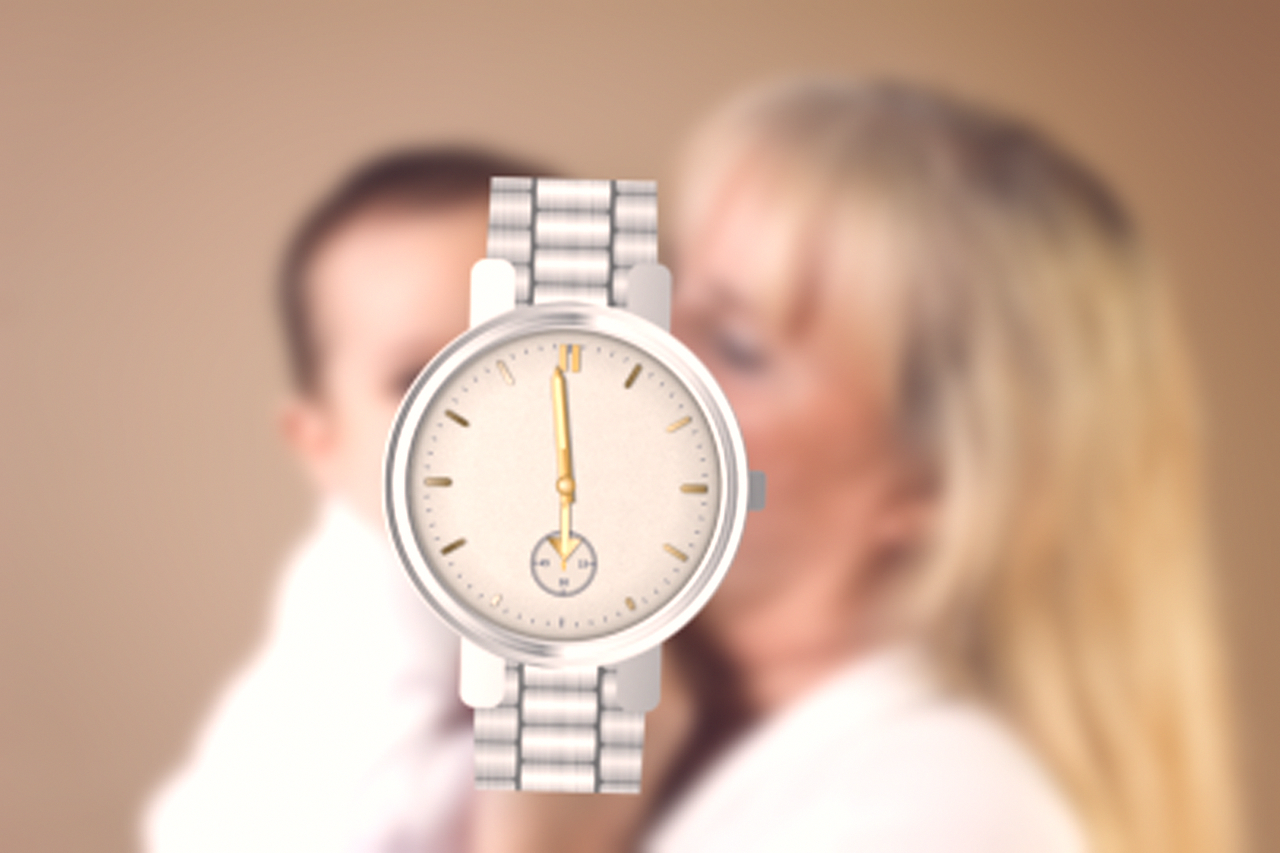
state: 5:59
